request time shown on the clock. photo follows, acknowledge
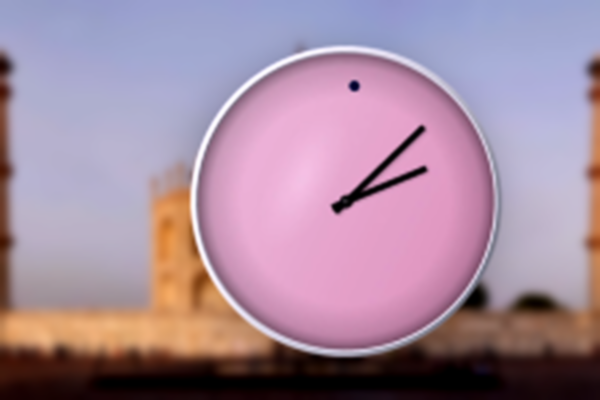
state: 2:07
